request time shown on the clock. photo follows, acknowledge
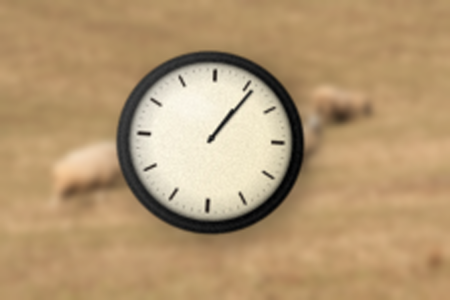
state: 1:06
